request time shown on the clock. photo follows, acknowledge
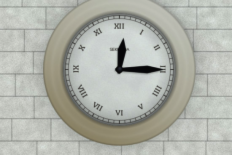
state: 12:15
